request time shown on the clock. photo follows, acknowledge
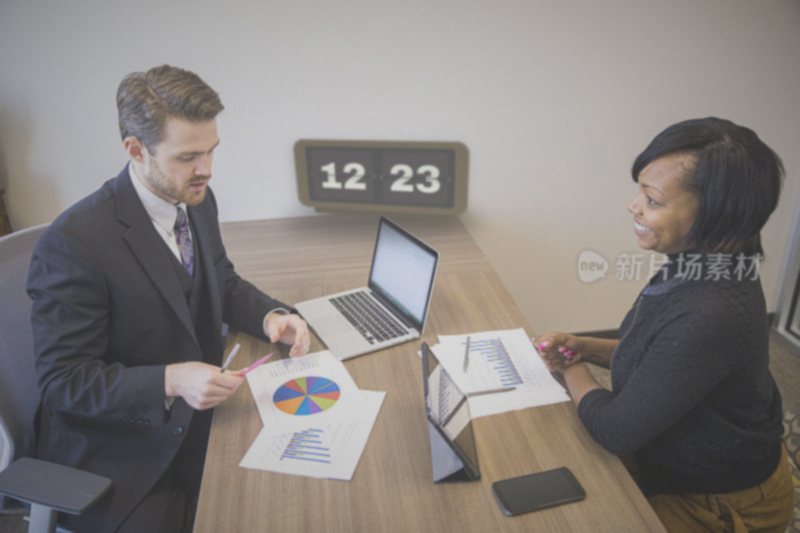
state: 12:23
